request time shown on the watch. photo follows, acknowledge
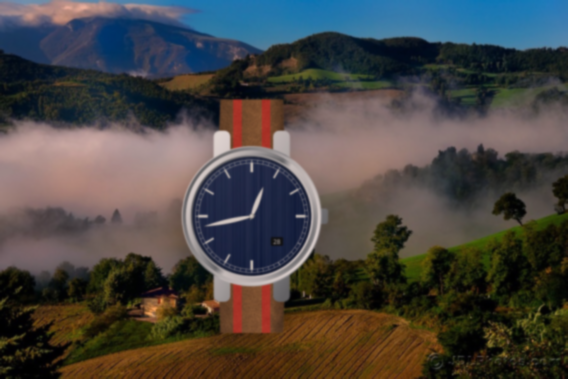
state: 12:43
